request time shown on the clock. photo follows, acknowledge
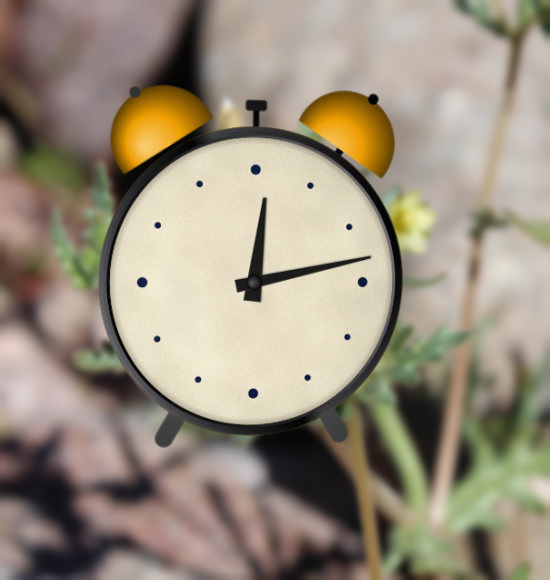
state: 12:13
